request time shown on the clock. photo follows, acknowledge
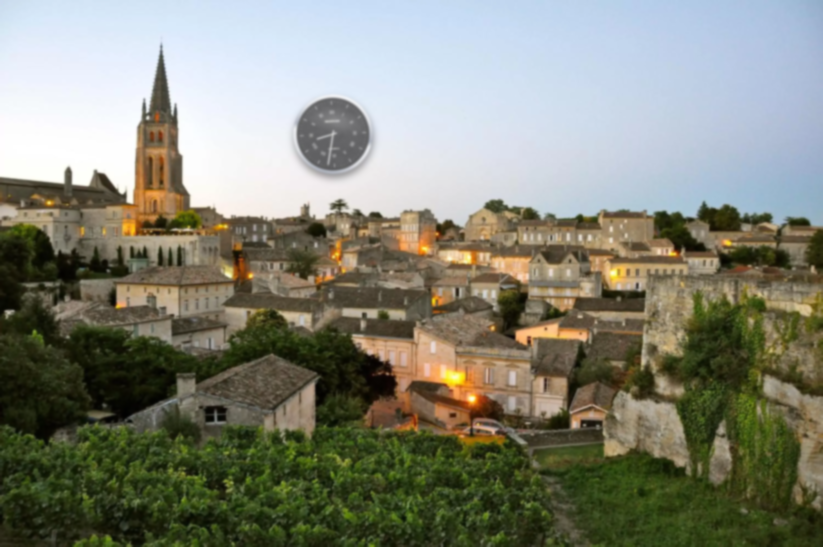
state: 8:32
